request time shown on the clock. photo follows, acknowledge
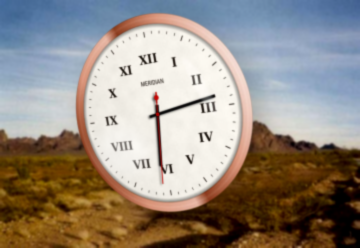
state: 6:13:31
